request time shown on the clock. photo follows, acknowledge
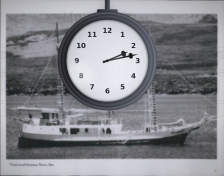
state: 2:13
